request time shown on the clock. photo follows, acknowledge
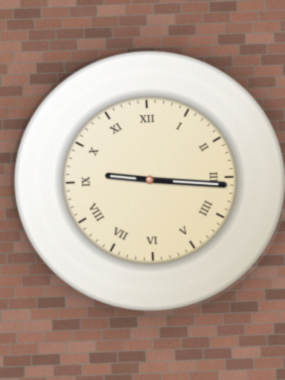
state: 9:16
